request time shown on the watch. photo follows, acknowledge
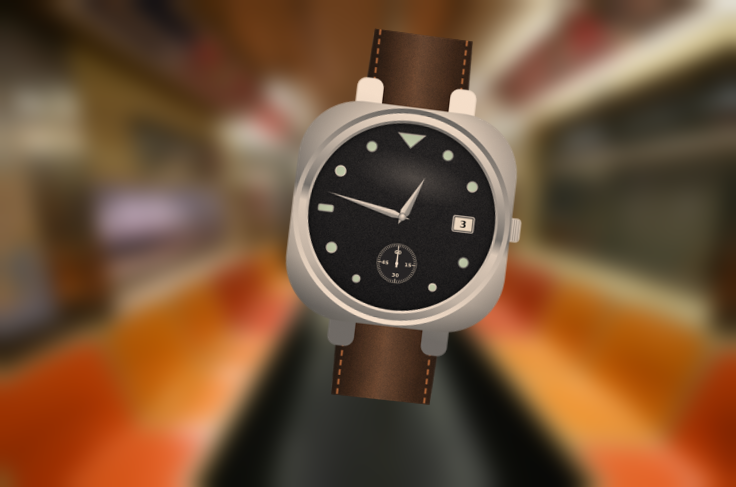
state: 12:47
